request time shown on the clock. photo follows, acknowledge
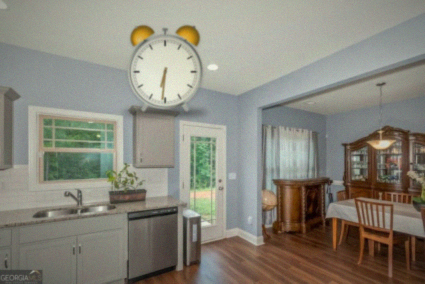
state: 6:31
